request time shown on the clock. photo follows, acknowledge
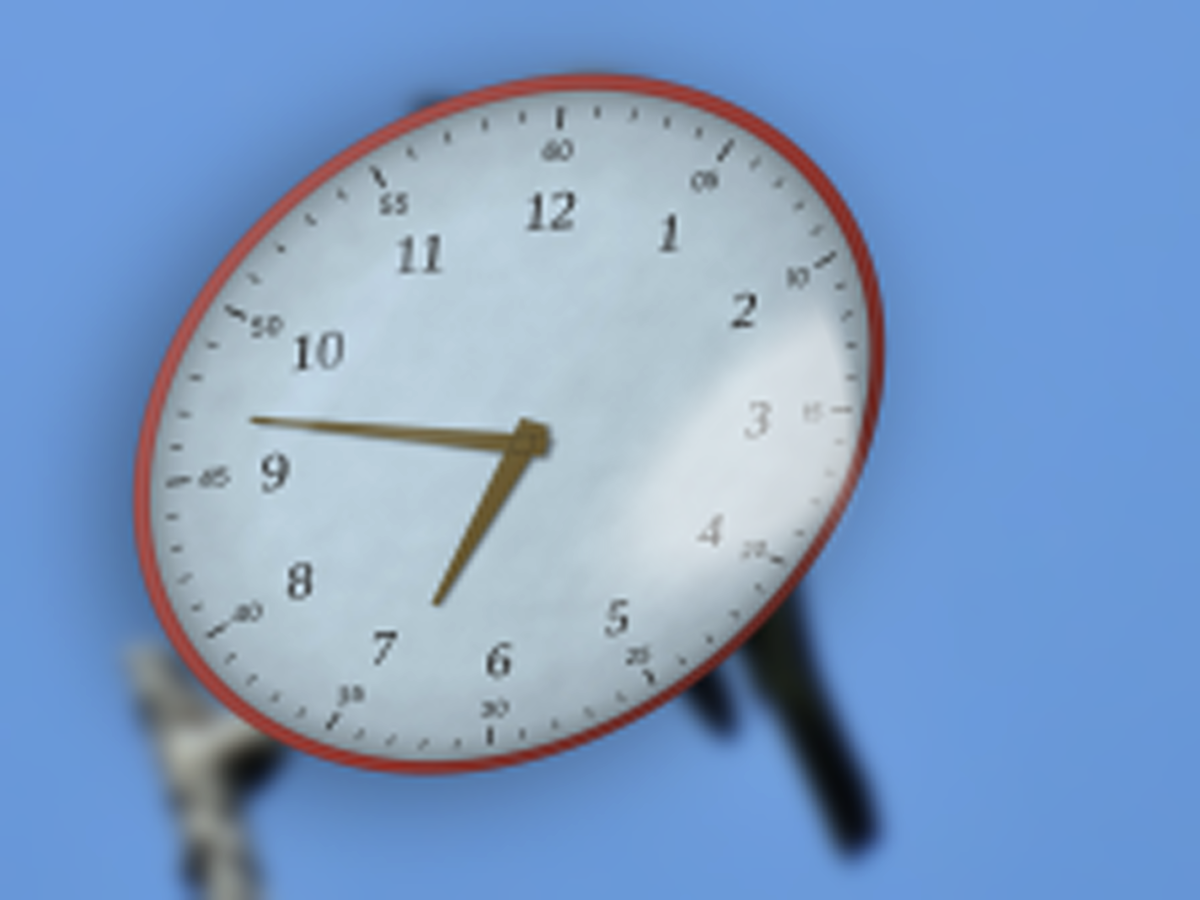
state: 6:47
